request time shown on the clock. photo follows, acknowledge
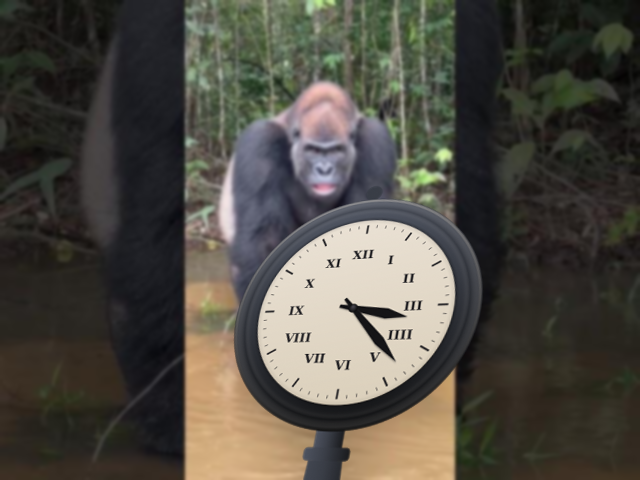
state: 3:23
